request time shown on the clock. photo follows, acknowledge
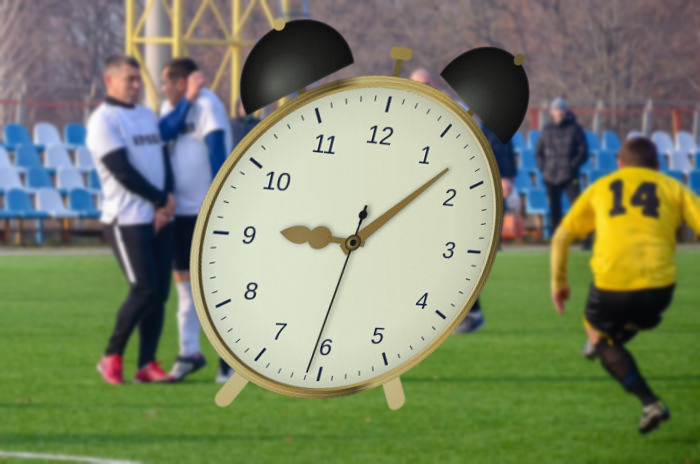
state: 9:07:31
